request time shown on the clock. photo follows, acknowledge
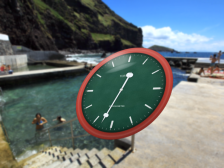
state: 12:33
